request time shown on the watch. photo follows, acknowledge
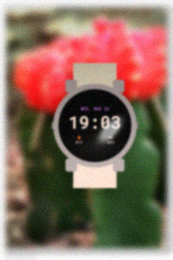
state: 19:03
